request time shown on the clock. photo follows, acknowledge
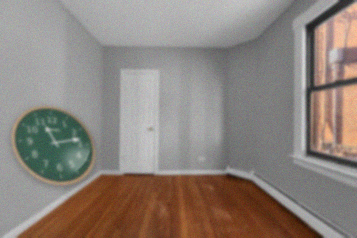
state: 11:13
